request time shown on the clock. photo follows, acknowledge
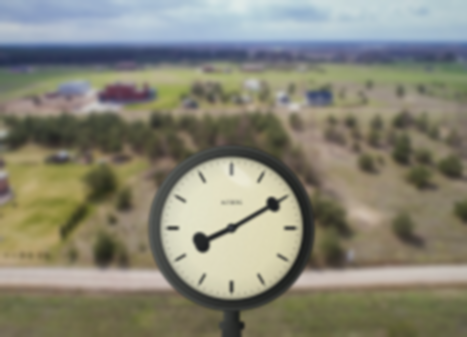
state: 8:10
